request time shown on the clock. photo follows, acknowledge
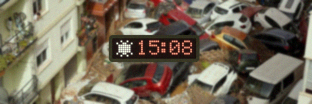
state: 15:08
